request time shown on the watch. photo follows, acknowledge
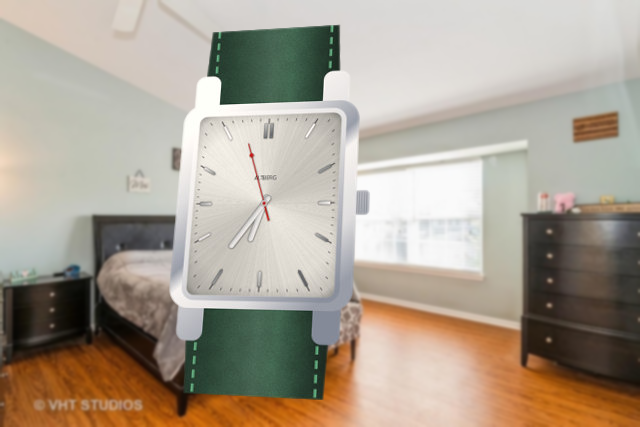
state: 6:35:57
